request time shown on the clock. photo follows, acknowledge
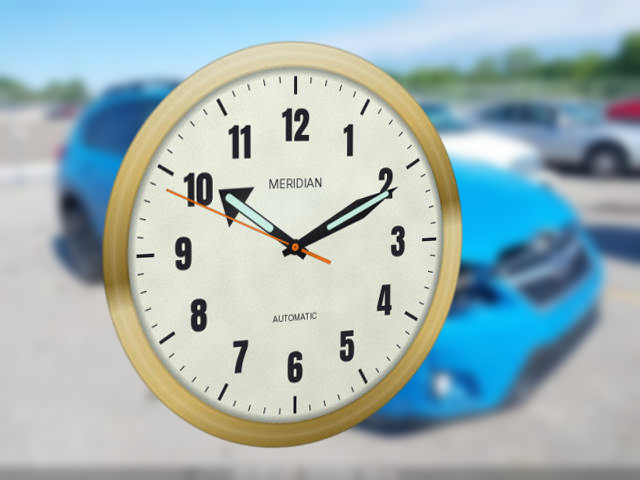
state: 10:10:49
